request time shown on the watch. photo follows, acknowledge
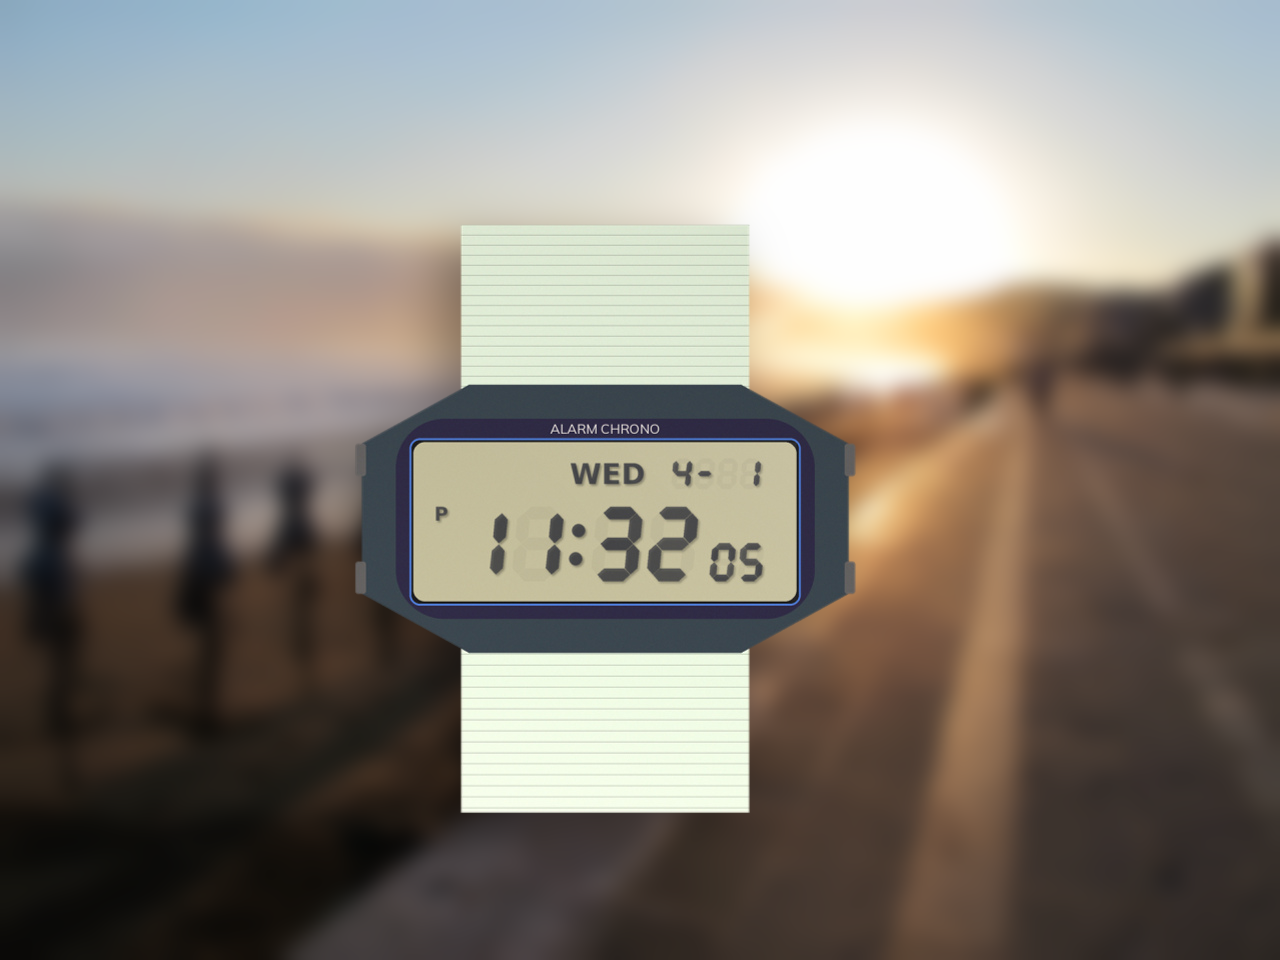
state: 11:32:05
